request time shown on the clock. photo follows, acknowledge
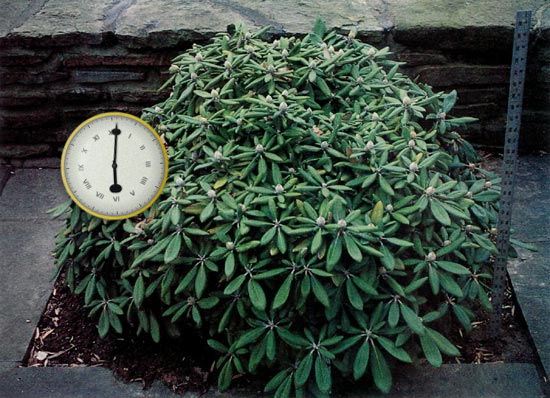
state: 6:01
